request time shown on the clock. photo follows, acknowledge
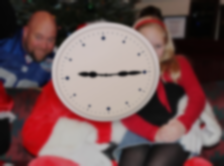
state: 9:15
